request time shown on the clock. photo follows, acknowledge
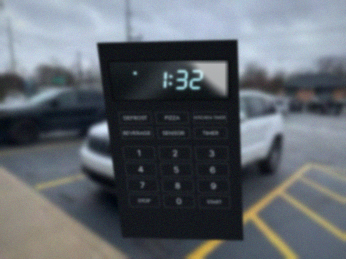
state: 1:32
